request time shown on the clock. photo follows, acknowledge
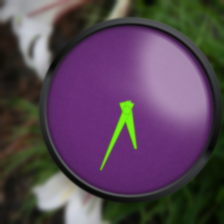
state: 5:34
